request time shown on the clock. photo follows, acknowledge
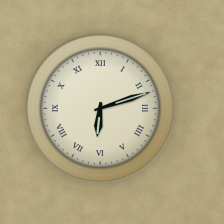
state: 6:12
